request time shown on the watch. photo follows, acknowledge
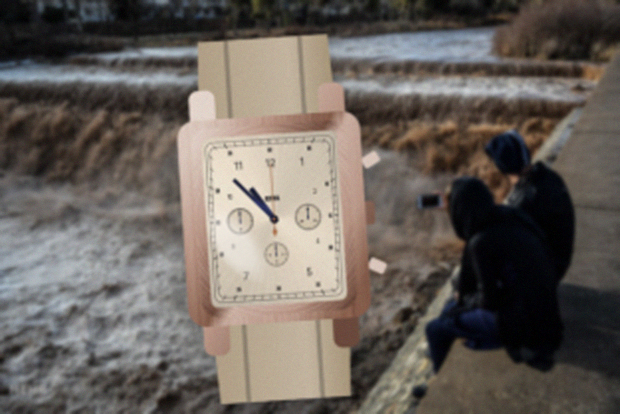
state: 10:53
